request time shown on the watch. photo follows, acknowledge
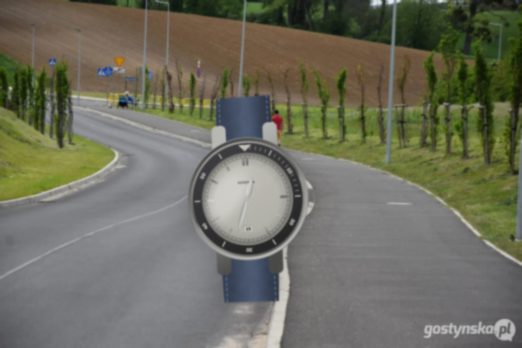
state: 12:33
